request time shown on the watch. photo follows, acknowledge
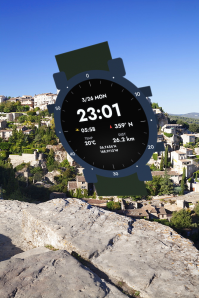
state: 23:01
